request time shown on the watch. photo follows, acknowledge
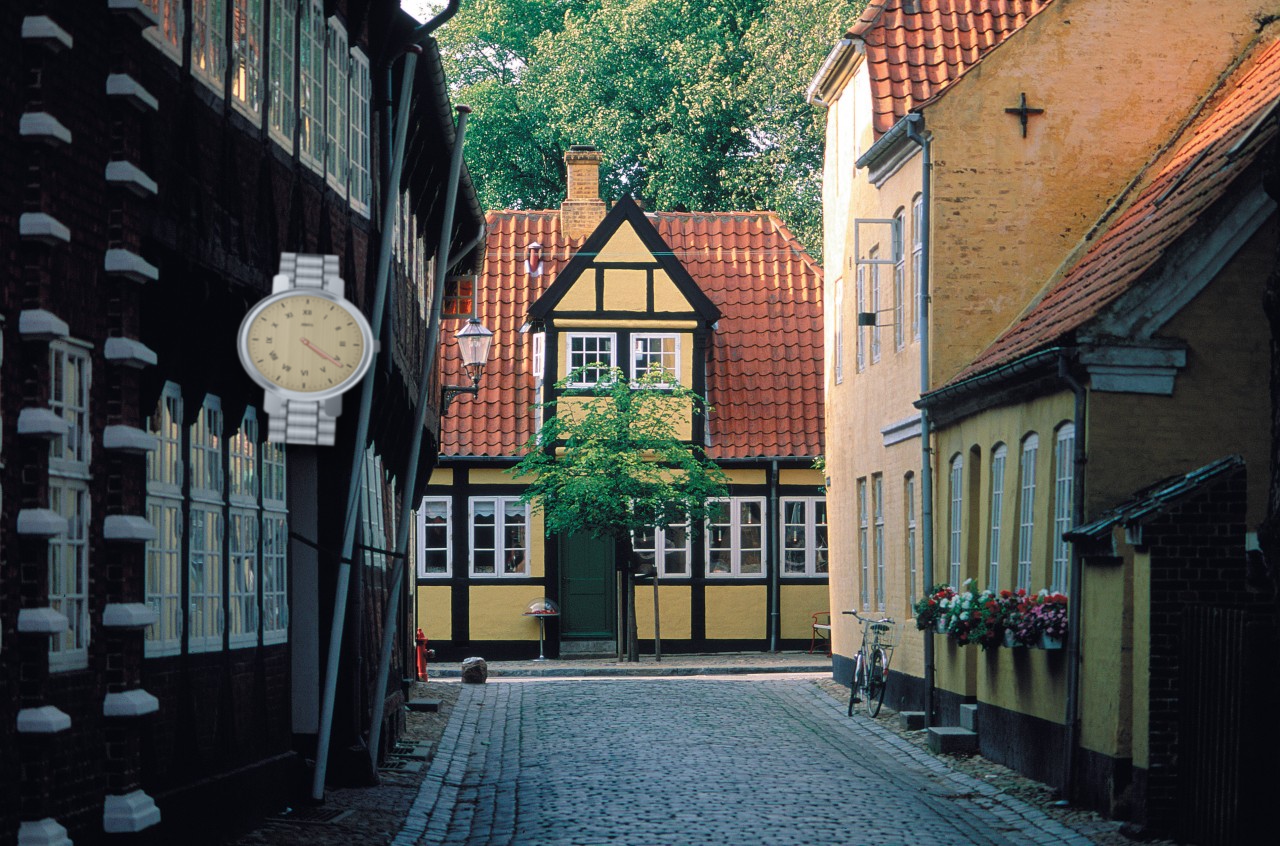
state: 4:21
